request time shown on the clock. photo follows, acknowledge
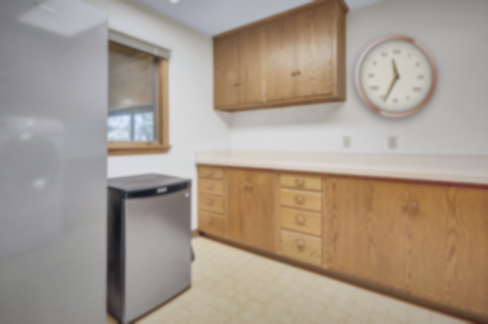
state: 11:34
